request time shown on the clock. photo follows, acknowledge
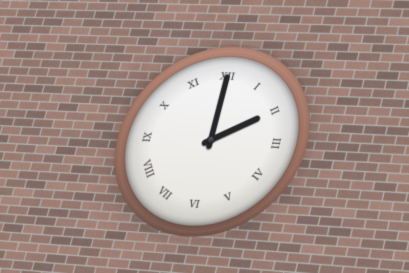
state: 2:00
